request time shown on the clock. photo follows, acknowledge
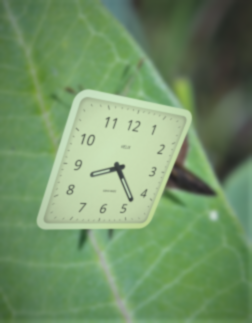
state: 8:23
